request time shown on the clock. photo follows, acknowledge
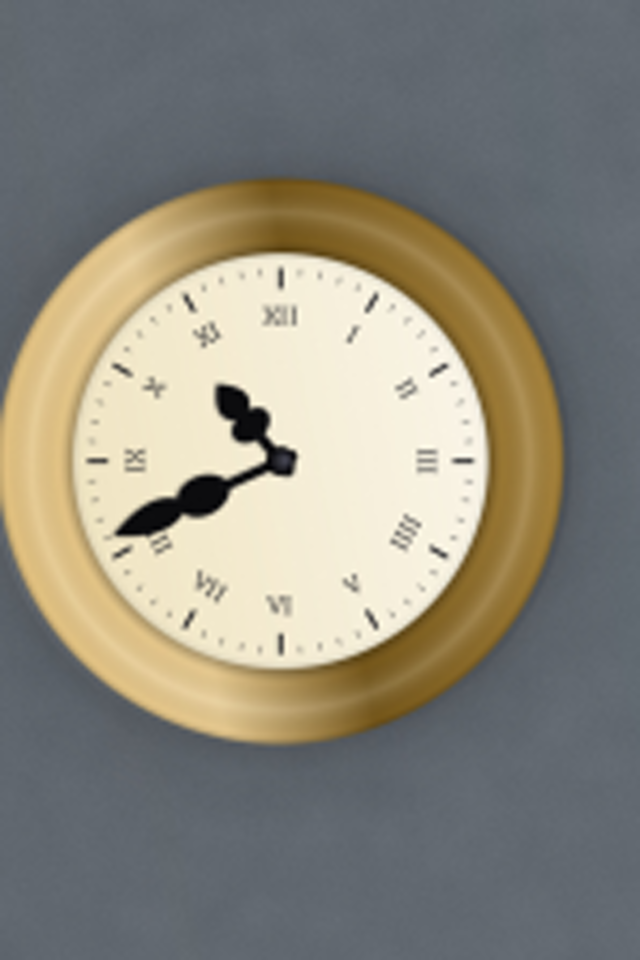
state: 10:41
